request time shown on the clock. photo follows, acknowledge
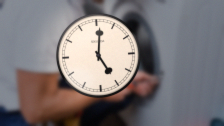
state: 5:01
